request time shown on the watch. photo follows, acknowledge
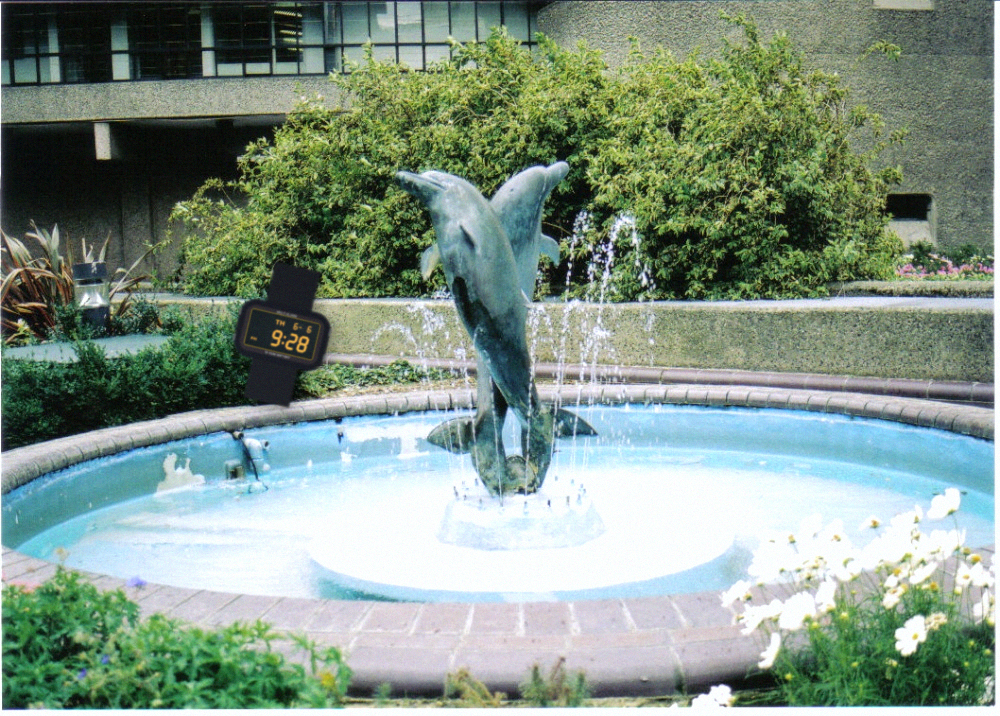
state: 9:28
